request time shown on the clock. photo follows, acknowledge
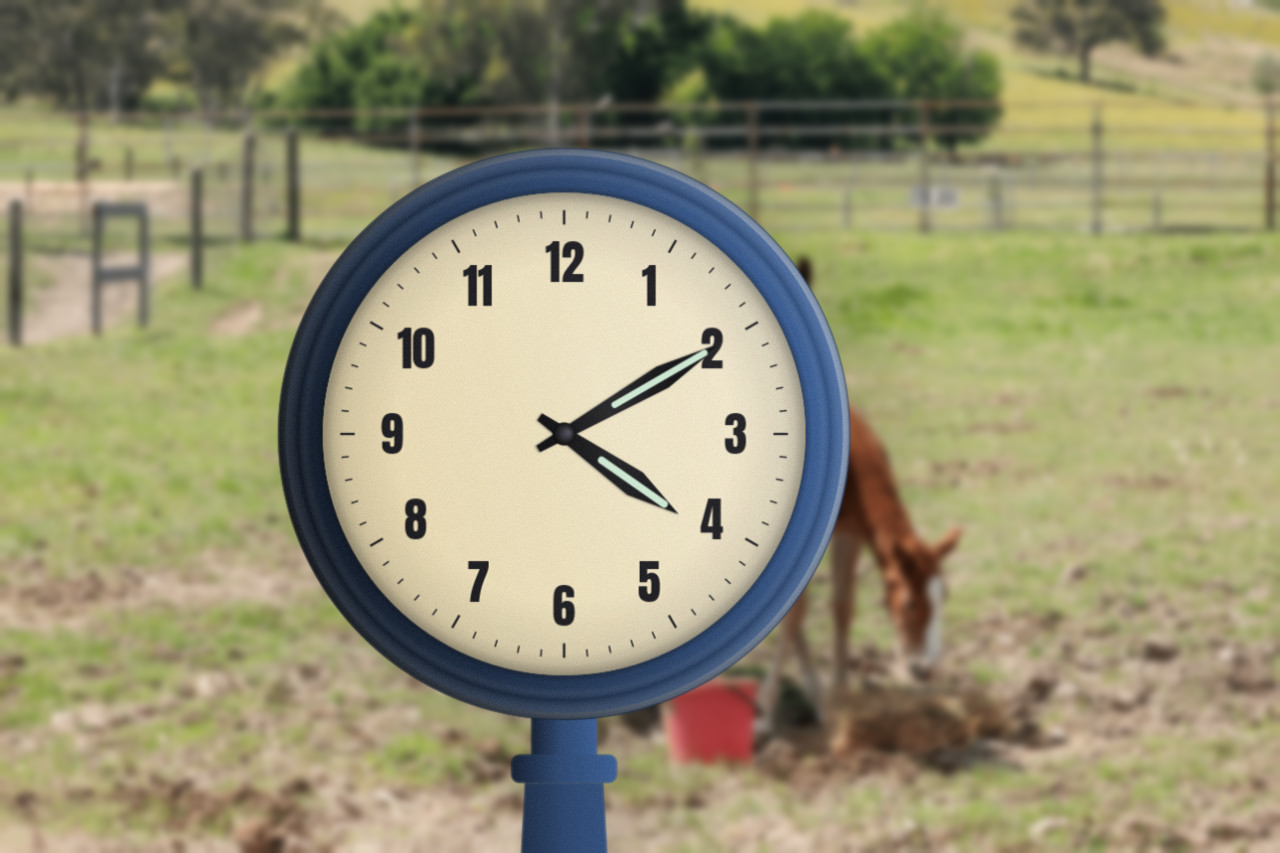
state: 4:10
